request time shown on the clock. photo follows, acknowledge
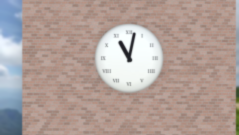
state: 11:02
